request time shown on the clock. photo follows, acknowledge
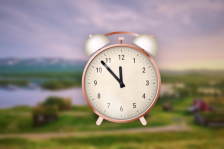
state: 11:53
